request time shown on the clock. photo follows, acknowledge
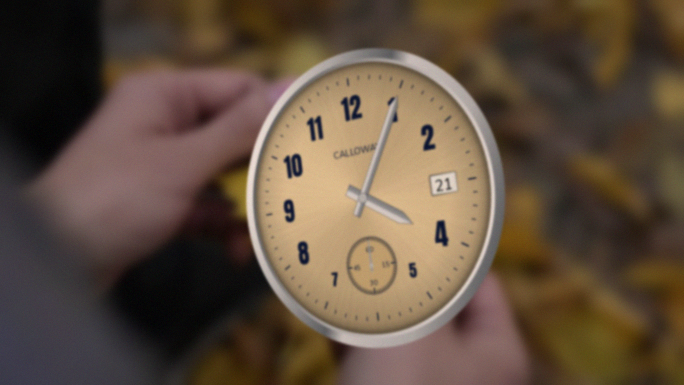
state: 4:05
